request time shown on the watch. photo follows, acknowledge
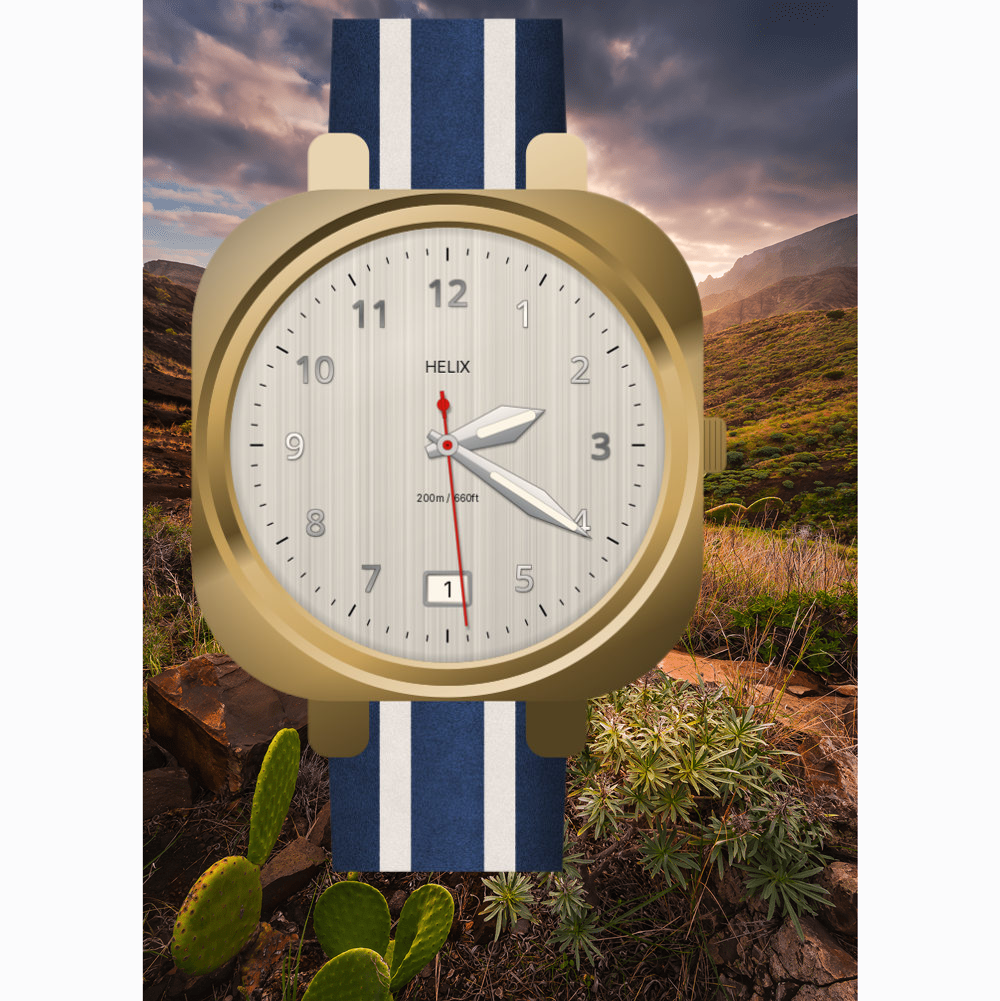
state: 2:20:29
